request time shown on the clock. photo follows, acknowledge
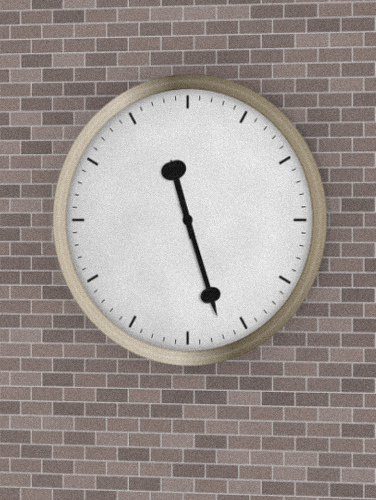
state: 11:27
